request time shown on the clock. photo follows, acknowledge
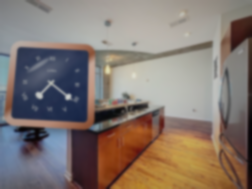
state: 7:21
